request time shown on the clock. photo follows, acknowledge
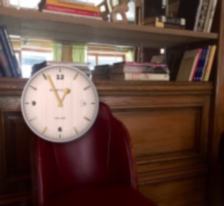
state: 12:56
